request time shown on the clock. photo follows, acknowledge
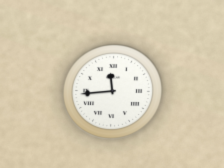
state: 11:44
